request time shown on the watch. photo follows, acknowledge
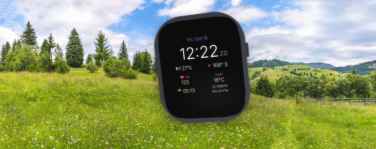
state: 12:22
